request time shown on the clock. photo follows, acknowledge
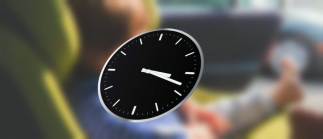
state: 3:18
